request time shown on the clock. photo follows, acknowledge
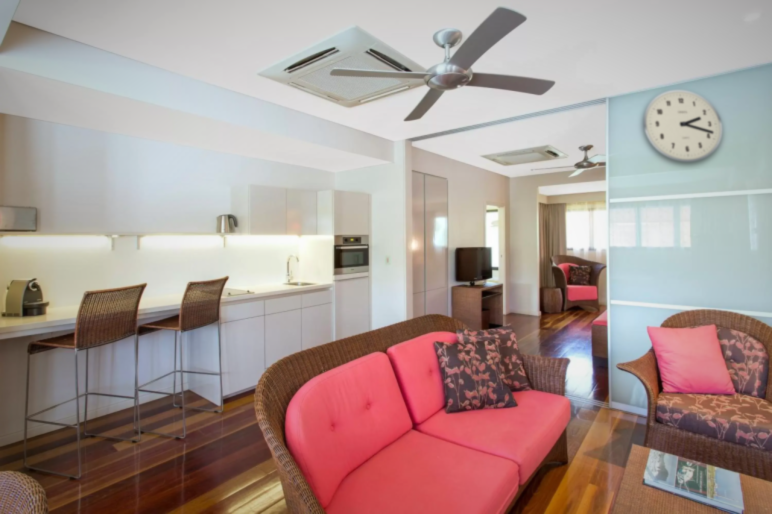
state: 2:18
